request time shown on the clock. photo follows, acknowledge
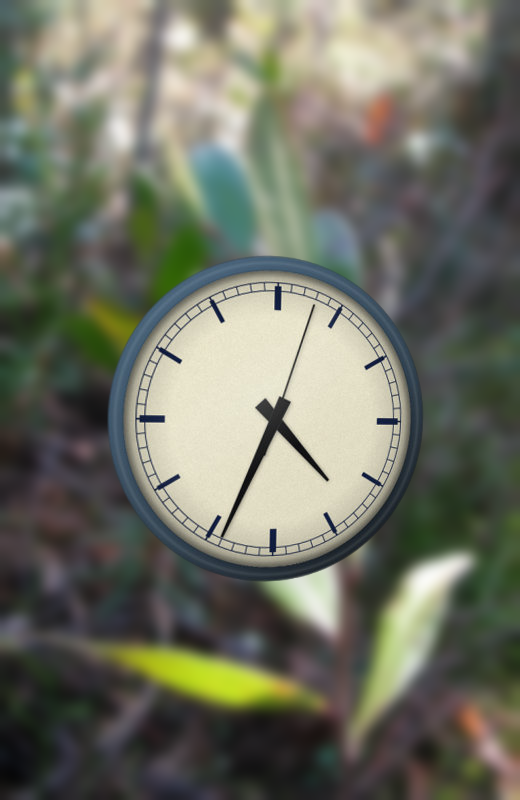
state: 4:34:03
